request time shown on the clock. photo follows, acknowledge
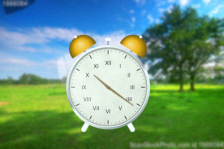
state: 10:21
